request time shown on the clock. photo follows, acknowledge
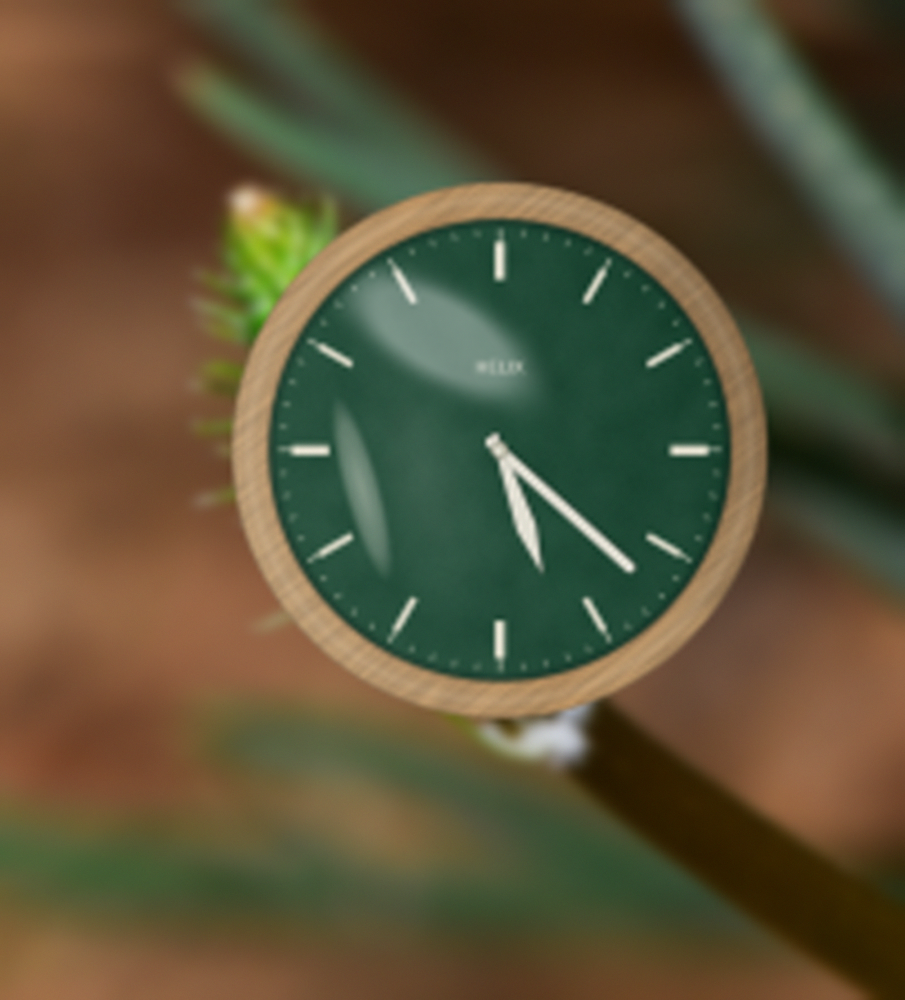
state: 5:22
